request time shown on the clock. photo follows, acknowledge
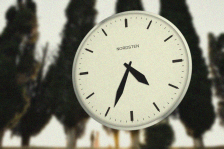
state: 4:34
